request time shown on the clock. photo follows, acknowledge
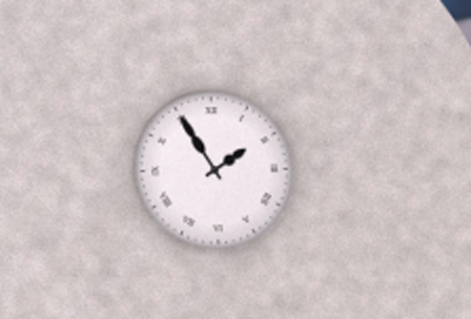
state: 1:55
